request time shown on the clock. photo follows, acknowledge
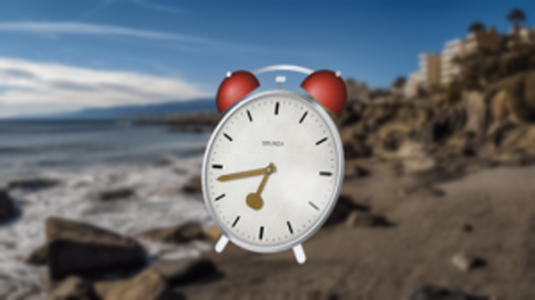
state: 6:43
